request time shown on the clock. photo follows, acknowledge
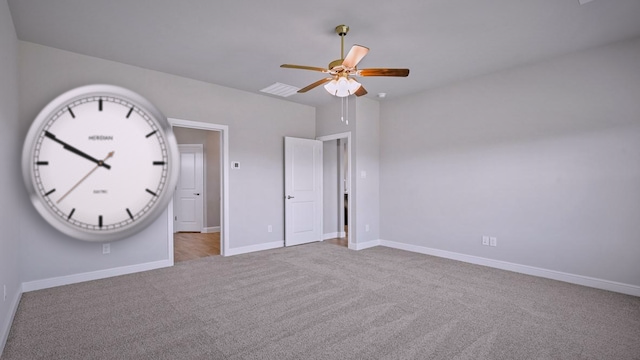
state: 9:49:38
